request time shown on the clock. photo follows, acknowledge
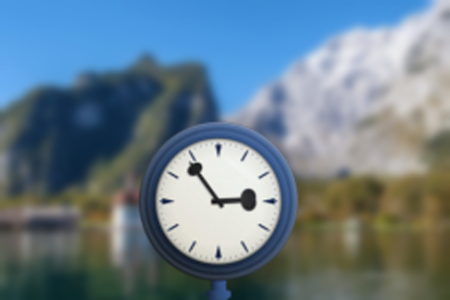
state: 2:54
